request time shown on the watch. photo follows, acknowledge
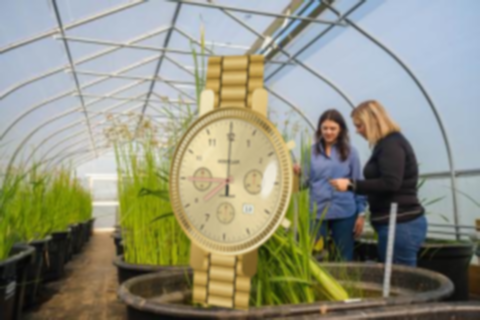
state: 7:45
